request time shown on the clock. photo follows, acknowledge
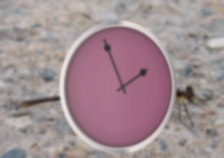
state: 1:56
